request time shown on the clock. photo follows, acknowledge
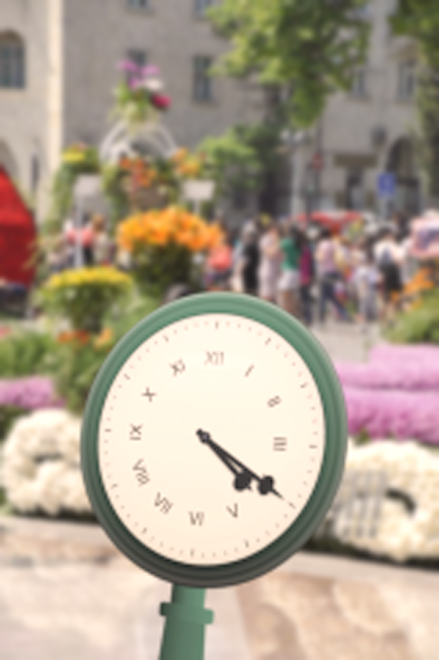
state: 4:20
